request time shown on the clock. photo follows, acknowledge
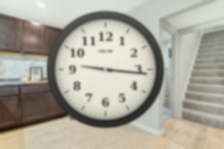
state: 9:16
